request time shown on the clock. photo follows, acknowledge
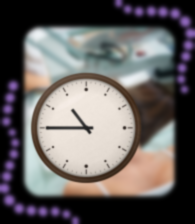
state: 10:45
